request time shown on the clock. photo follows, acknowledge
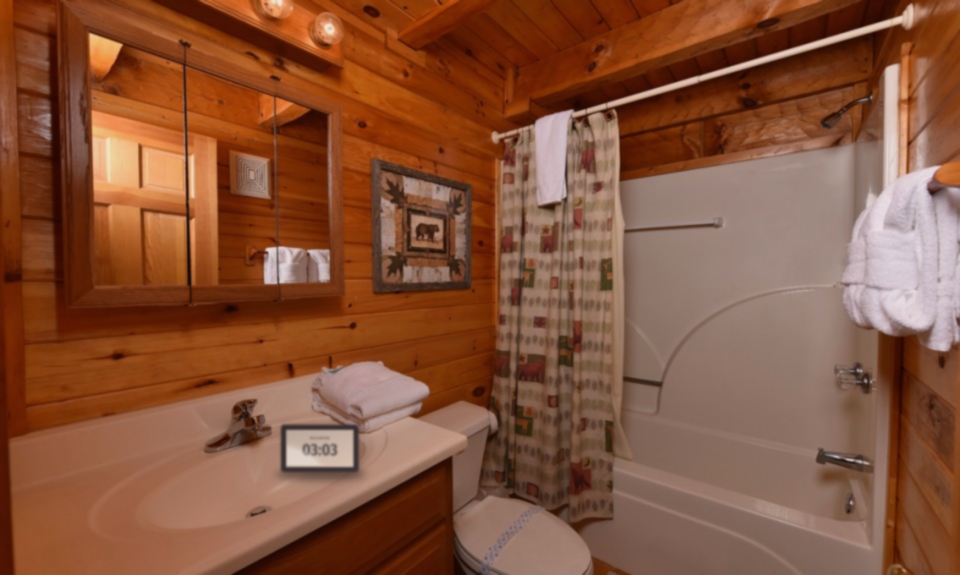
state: 3:03
